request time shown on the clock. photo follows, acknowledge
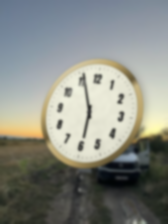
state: 5:56
